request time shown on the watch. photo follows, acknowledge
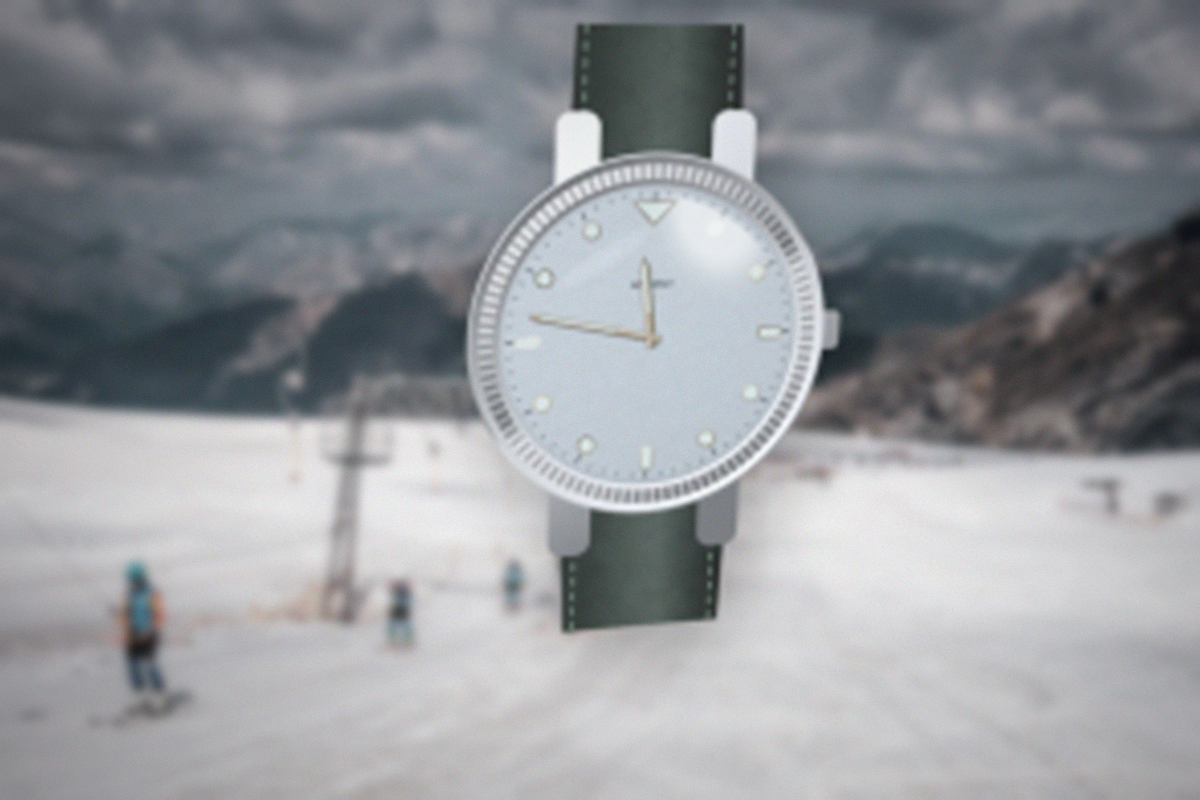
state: 11:47
